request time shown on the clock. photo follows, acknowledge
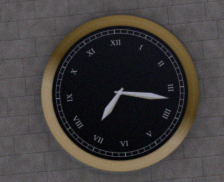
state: 7:17
